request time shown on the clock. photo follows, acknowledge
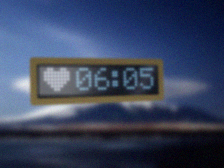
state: 6:05
